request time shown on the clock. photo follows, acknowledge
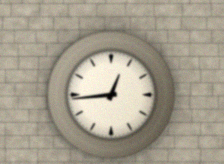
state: 12:44
